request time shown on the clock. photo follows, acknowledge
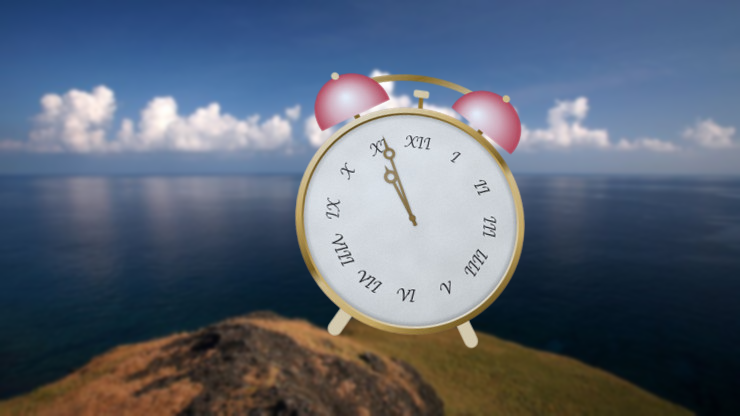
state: 10:56
